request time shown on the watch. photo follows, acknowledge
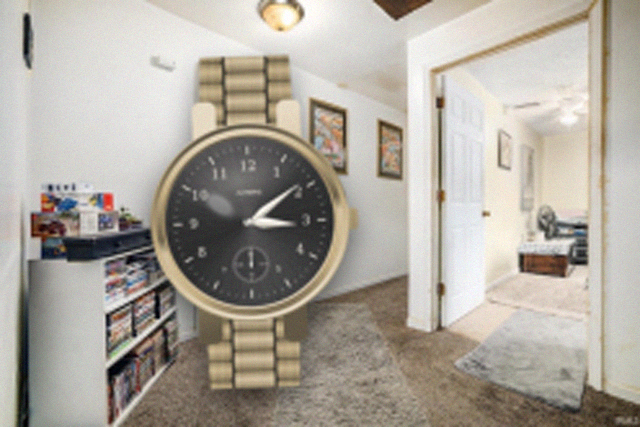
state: 3:09
